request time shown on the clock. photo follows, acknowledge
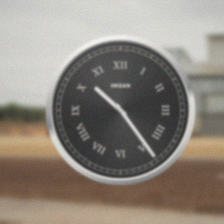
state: 10:24
